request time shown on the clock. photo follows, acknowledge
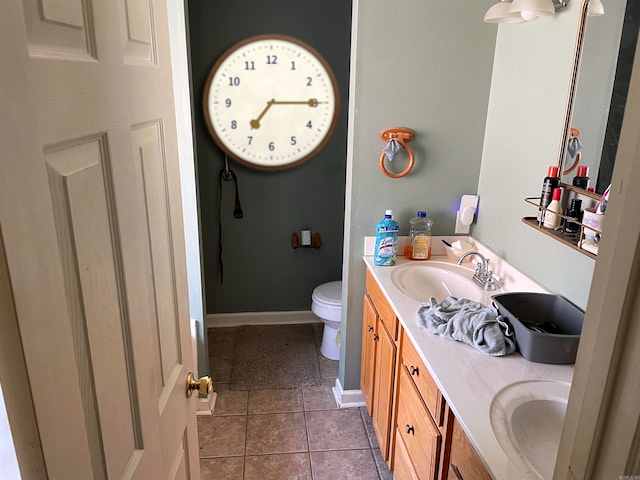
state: 7:15
